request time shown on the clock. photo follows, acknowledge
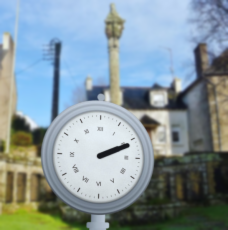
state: 2:11
